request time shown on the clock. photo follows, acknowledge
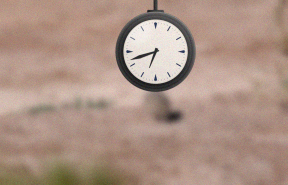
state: 6:42
